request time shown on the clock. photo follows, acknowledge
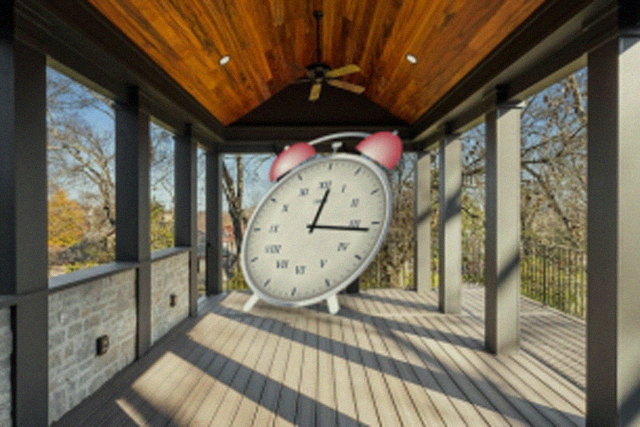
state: 12:16
